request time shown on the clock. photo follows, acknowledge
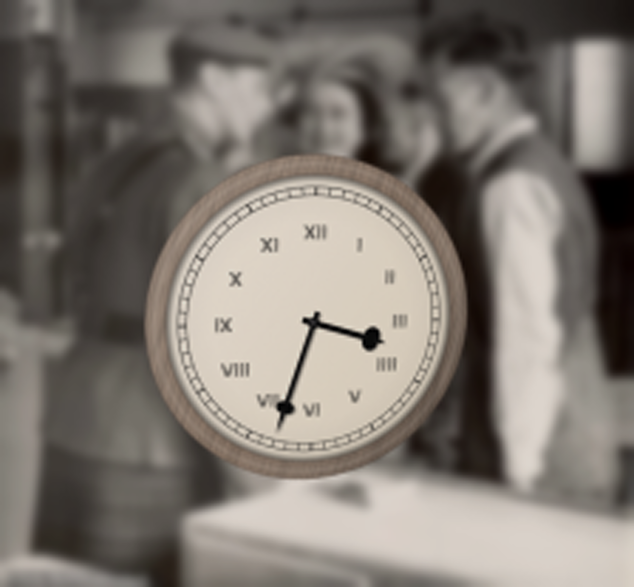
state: 3:33
